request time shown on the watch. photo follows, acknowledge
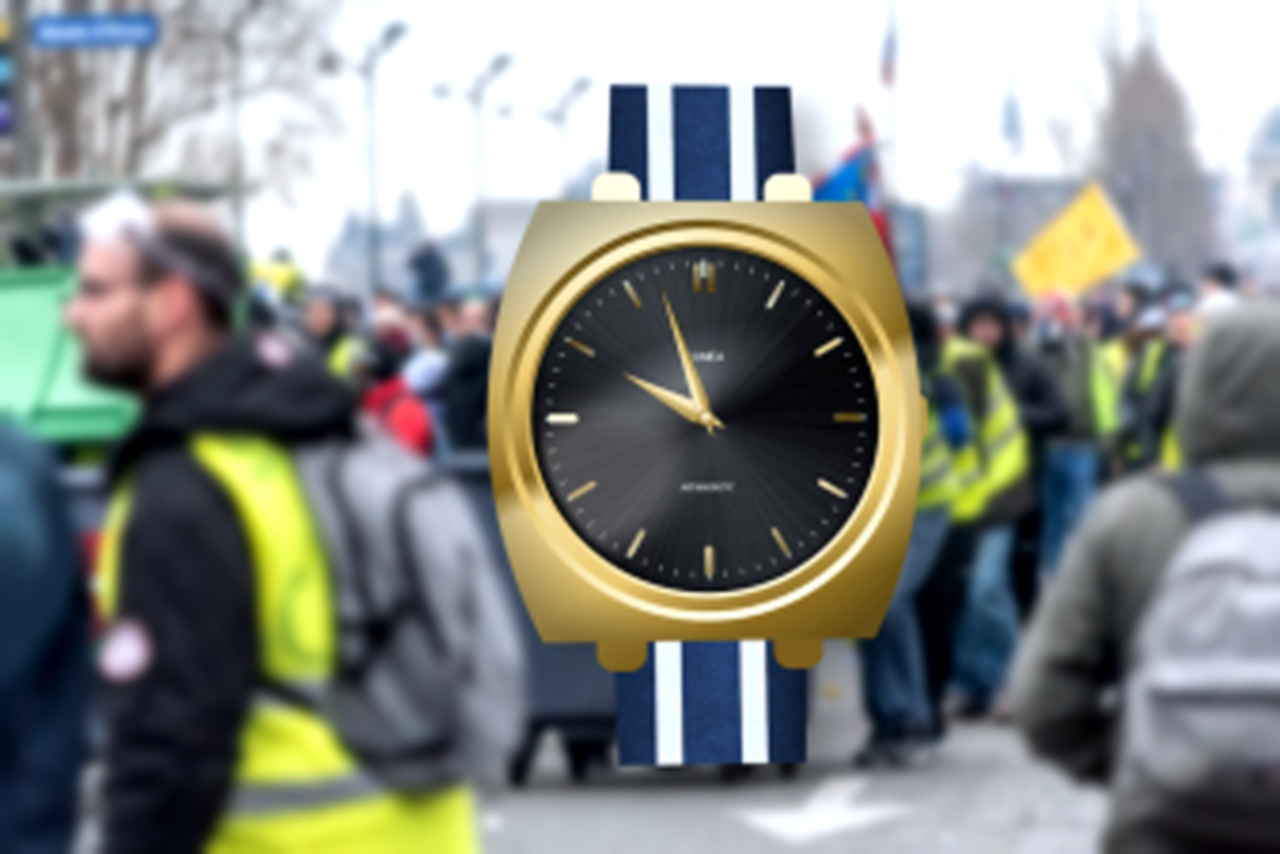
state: 9:57
